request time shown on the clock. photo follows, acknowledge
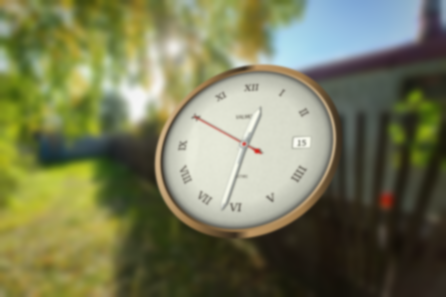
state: 12:31:50
